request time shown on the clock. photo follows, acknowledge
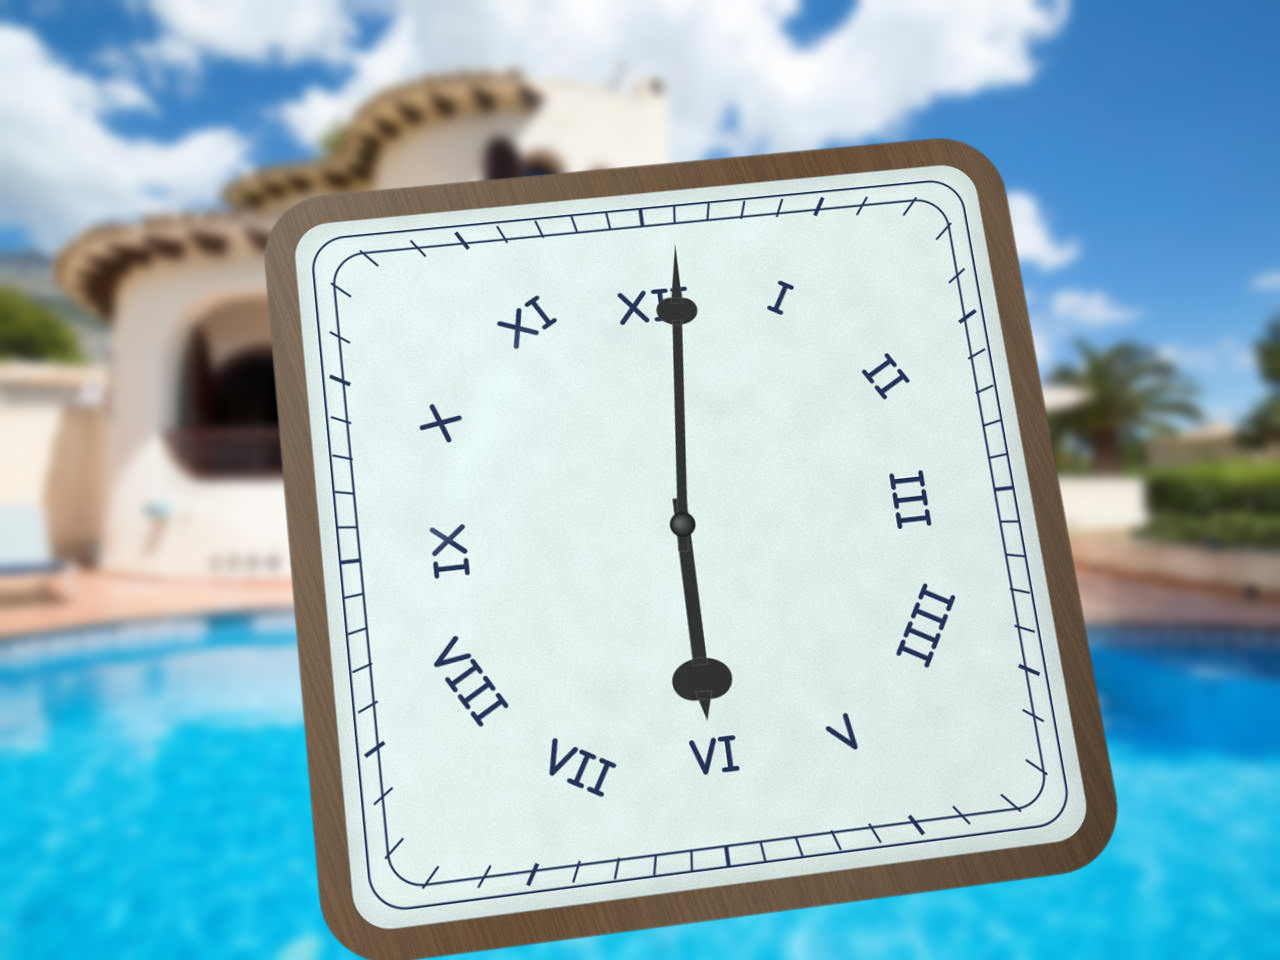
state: 6:01
